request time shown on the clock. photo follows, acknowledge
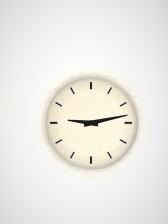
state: 9:13
